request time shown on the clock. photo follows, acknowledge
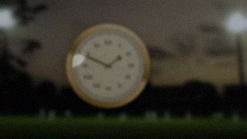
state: 1:49
